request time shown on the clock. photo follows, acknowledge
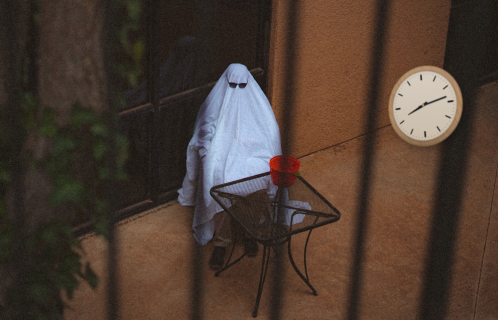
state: 8:13
